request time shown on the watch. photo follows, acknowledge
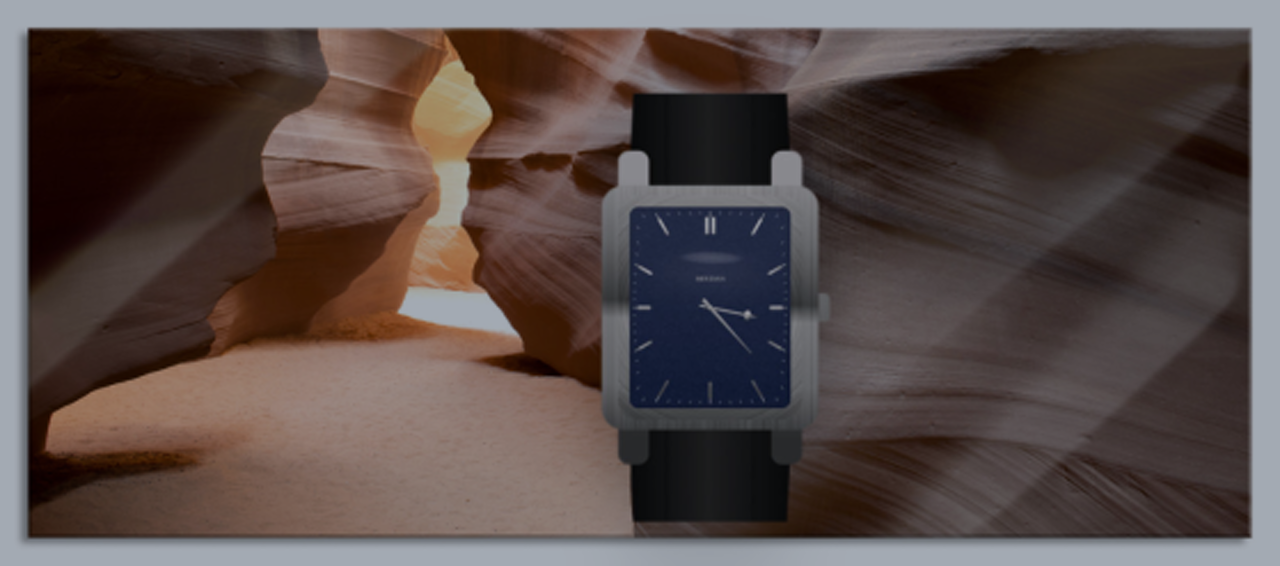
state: 3:23
